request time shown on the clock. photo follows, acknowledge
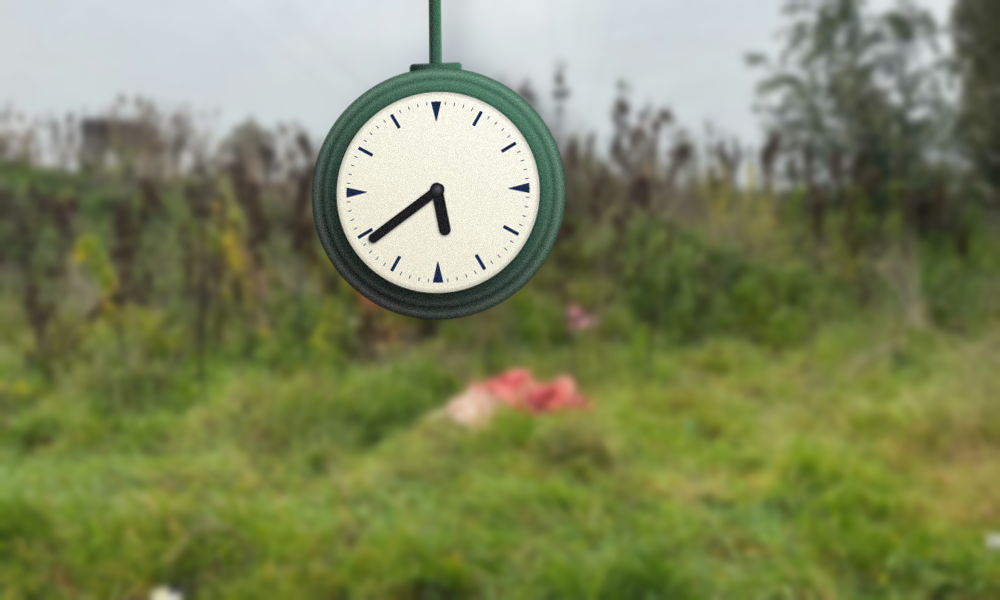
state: 5:39
